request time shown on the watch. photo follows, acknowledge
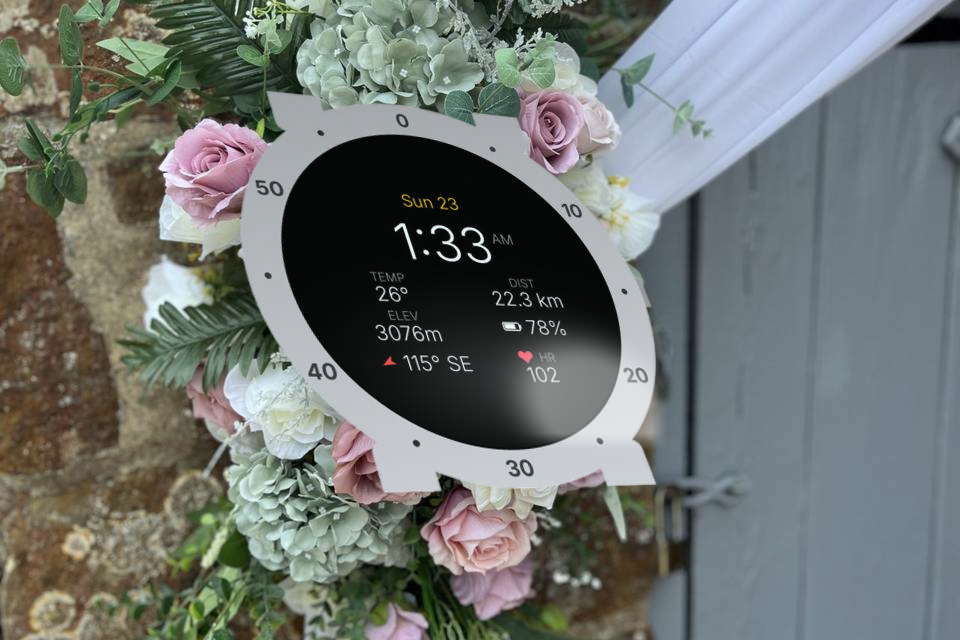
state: 1:33
